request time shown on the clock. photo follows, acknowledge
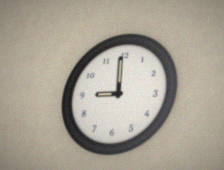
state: 8:59
